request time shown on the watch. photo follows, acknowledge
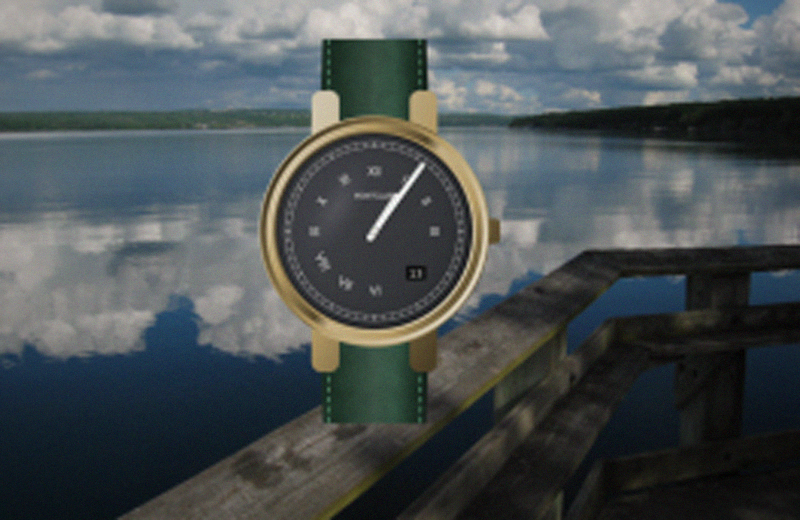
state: 1:06
